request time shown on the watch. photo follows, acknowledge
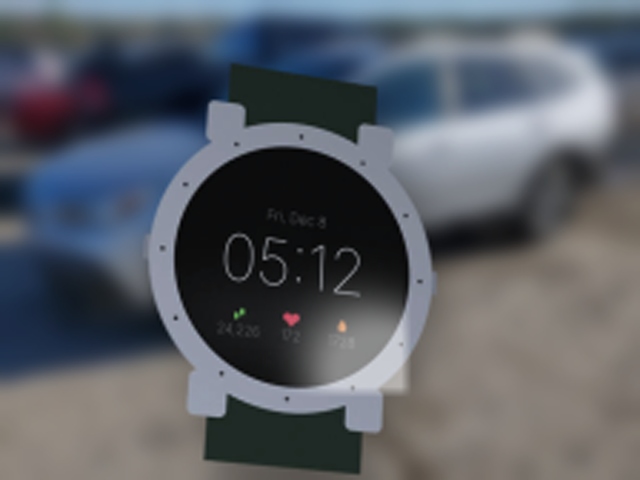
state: 5:12
